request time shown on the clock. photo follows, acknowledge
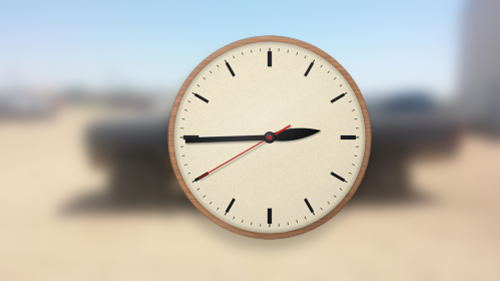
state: 2:44:40
